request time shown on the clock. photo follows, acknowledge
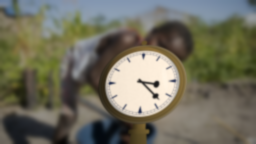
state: 3:23
